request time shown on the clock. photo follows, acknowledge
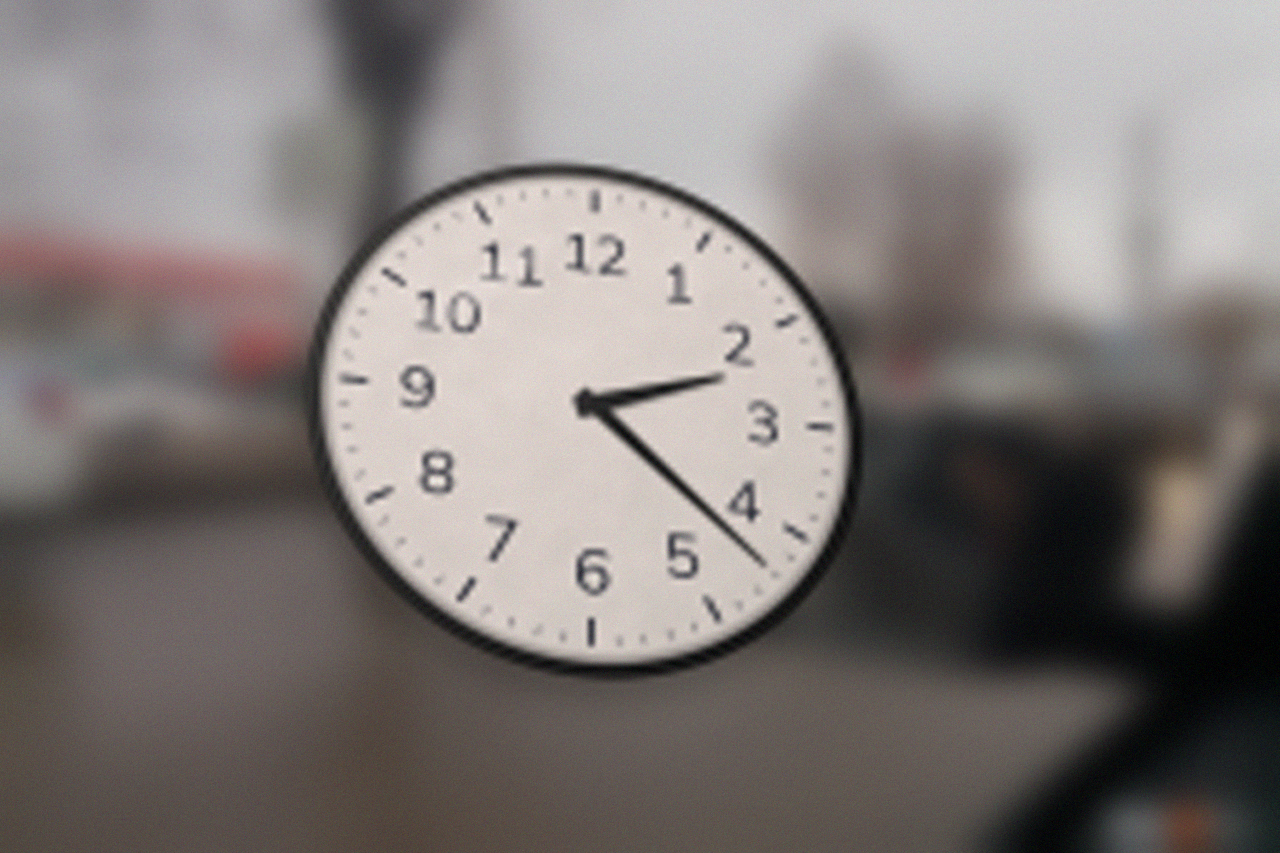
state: 2:22
